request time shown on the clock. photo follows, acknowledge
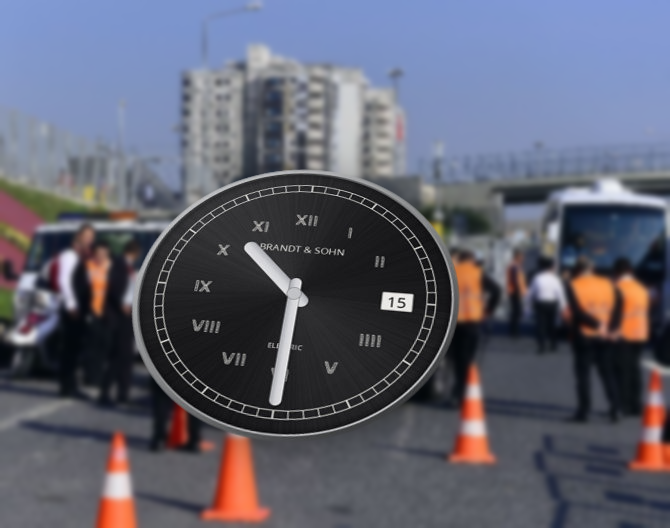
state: 10:30
